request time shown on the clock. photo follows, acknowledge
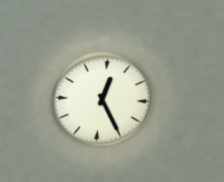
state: 12:25
